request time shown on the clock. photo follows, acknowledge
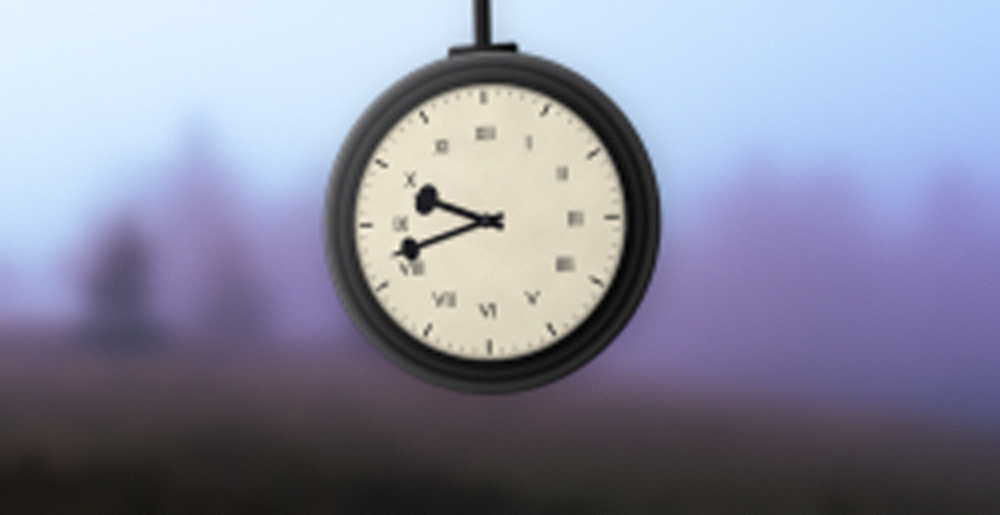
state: 9:42
